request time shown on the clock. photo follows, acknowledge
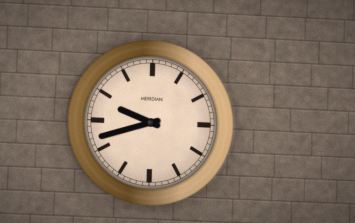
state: 9:42
